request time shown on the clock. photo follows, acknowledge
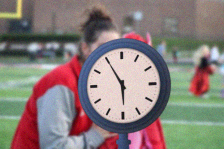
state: 5:55
